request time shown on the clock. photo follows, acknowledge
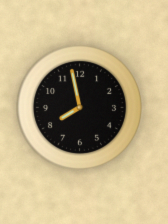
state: 7:58
